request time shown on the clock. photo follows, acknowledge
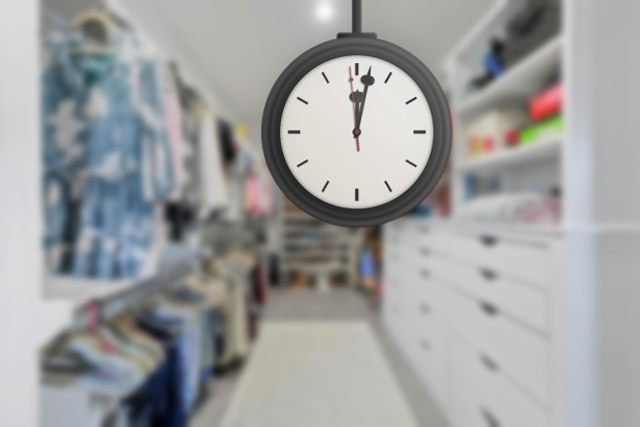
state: 12:01:59
